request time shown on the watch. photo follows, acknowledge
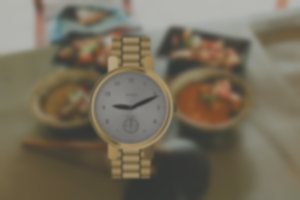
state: 9:11
